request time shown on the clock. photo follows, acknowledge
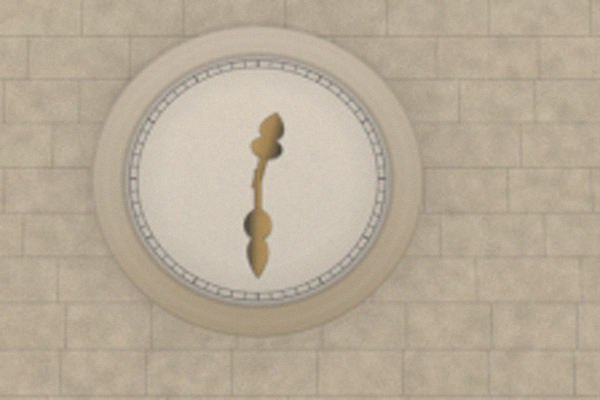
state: 12:30
